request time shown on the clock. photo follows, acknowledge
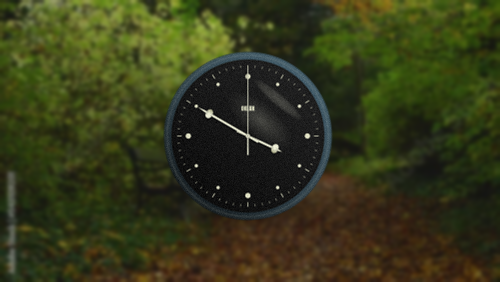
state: 3:50:00
